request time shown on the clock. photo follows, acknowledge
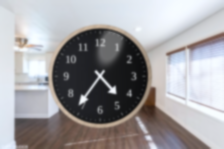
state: 4:36
